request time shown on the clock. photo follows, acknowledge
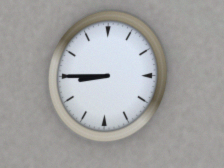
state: 8:45
